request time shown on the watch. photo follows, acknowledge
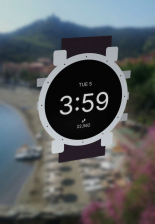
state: 3:59
